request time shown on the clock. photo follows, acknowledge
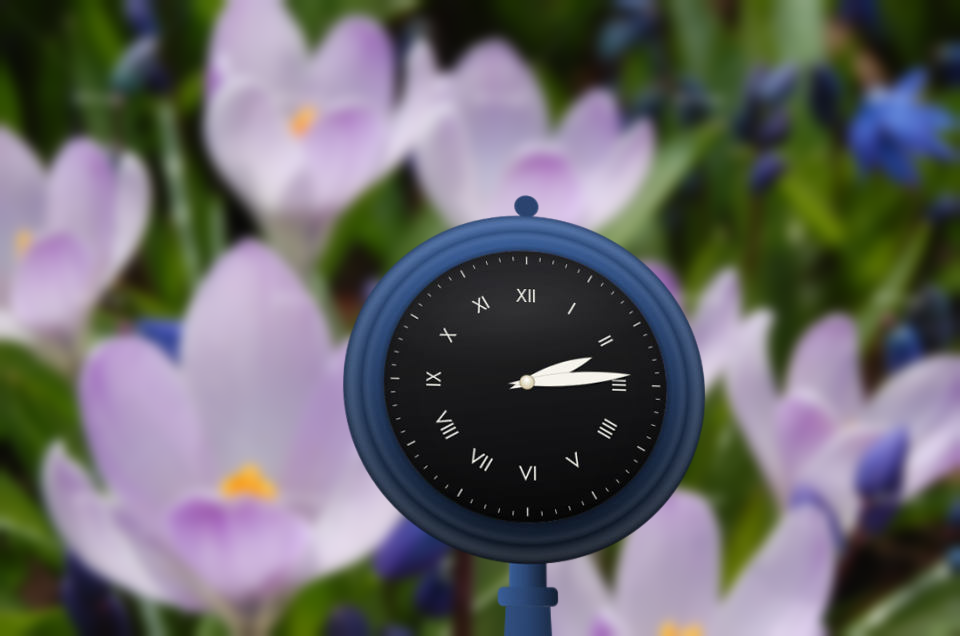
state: 2:14
